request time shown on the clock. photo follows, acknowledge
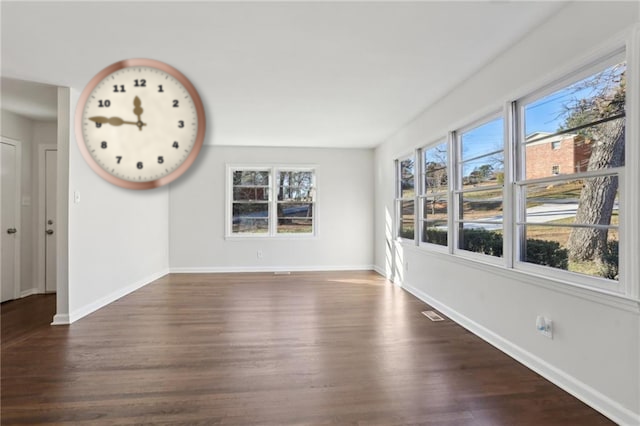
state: 11:46
